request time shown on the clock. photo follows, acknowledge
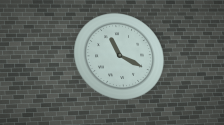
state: 11:20
